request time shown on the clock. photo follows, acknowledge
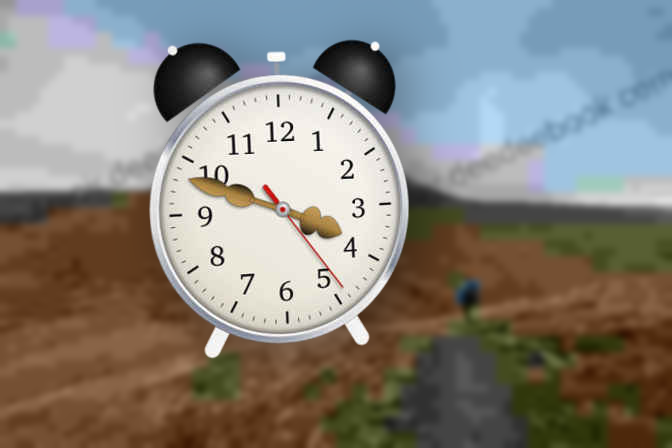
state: 3:48:24
